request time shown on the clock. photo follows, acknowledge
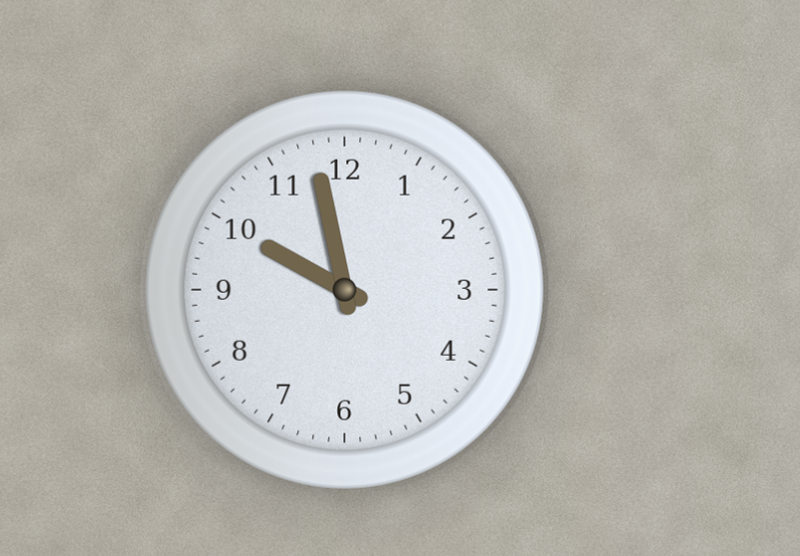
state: 9:58
